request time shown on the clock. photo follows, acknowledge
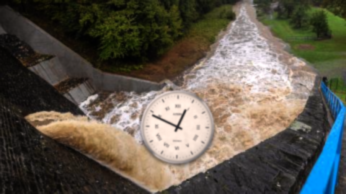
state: 12:49
